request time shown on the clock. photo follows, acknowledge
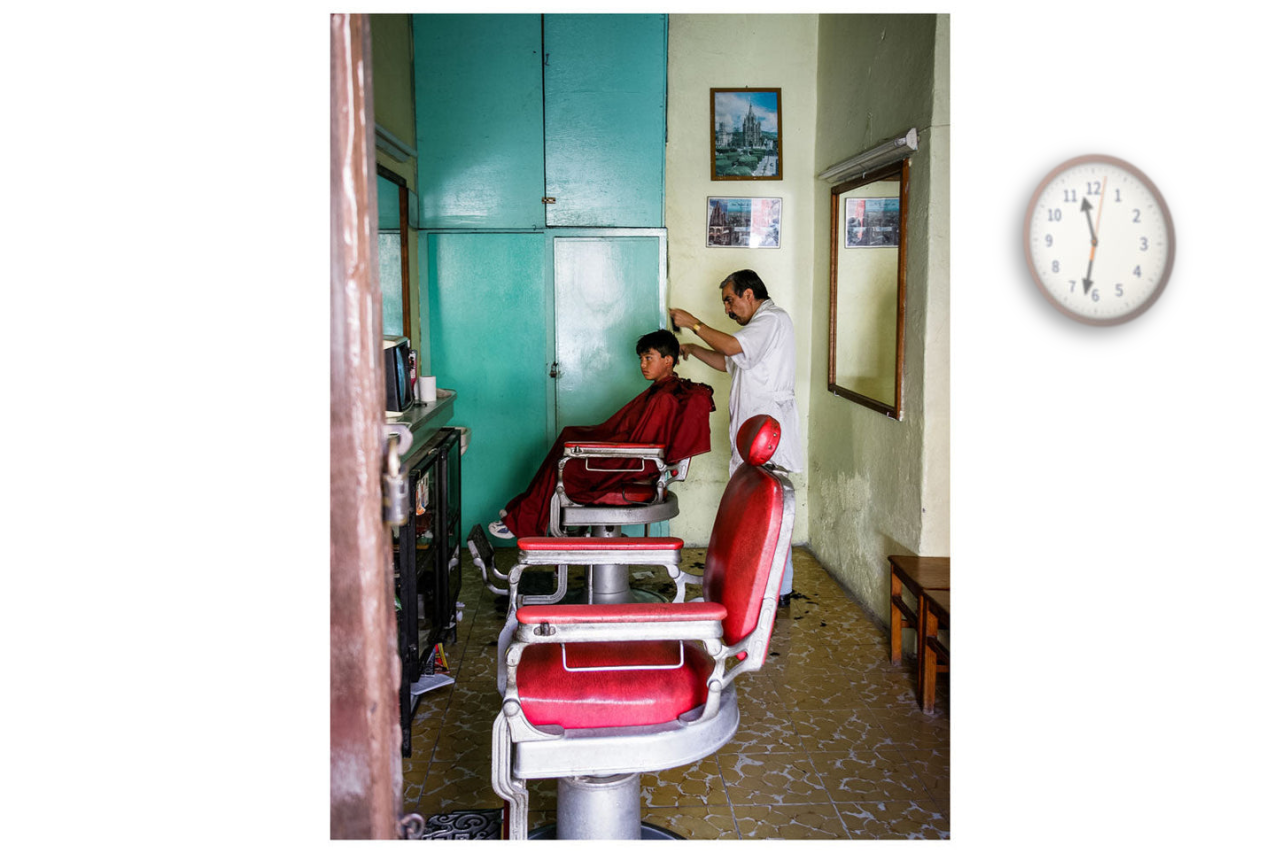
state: 11:32:02
